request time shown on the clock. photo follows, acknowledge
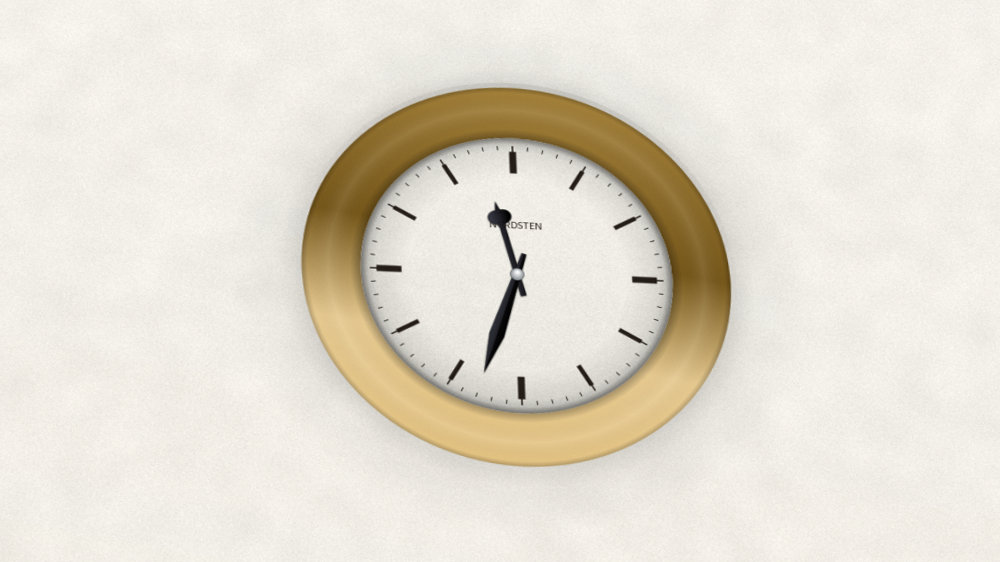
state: 11:33
